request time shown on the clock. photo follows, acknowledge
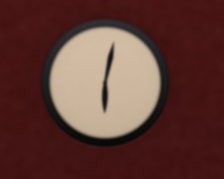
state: 6:02
